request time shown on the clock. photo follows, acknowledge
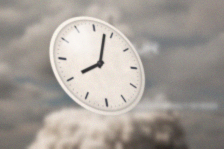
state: 8:03
